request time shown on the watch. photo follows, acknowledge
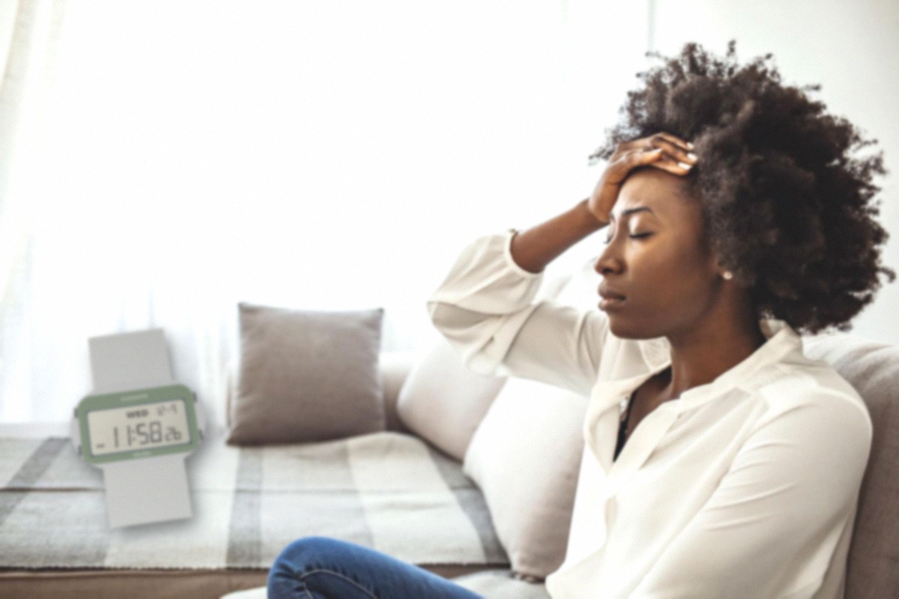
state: 11:58
